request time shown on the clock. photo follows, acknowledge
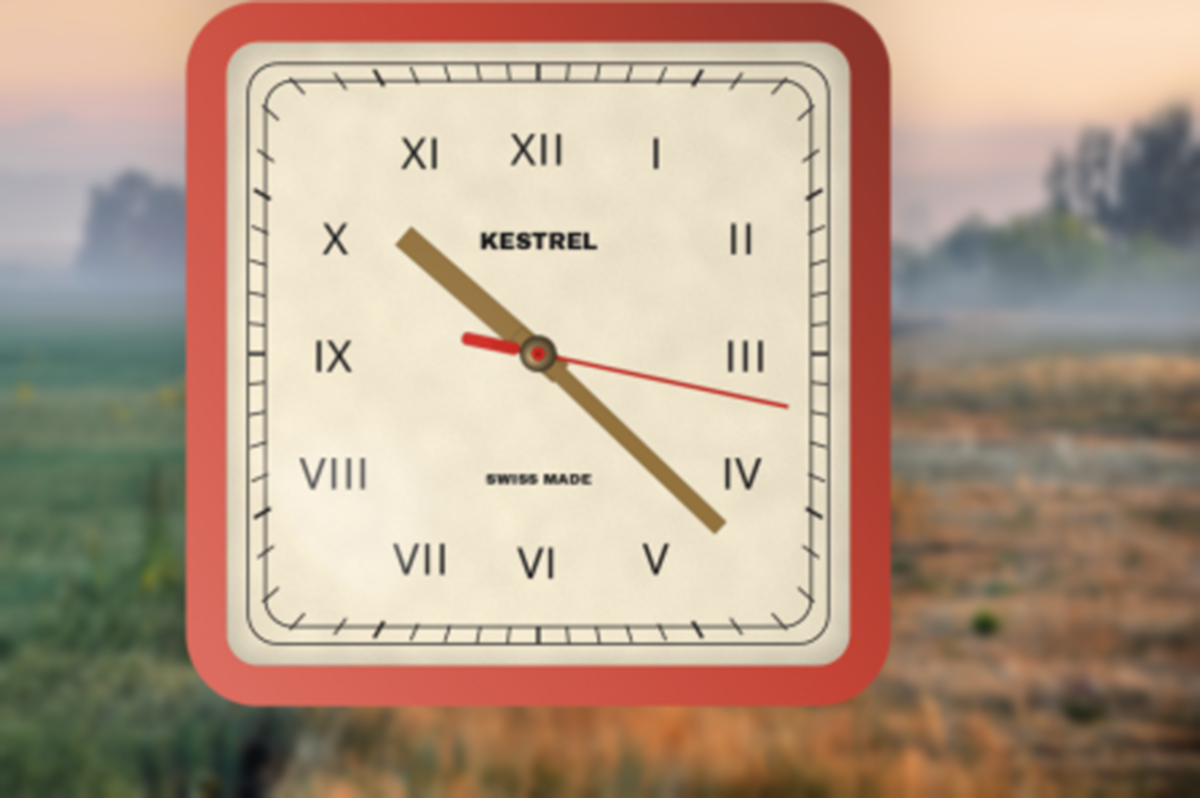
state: 10:22:17
